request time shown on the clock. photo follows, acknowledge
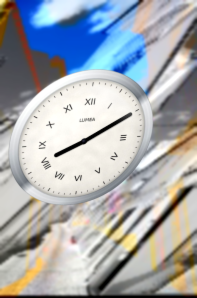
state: 8:10
